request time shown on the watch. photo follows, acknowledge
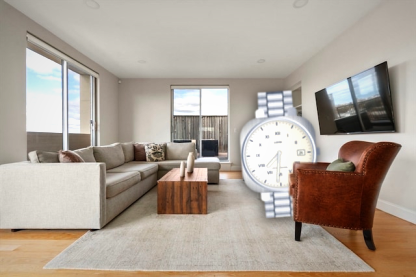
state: 7:31
